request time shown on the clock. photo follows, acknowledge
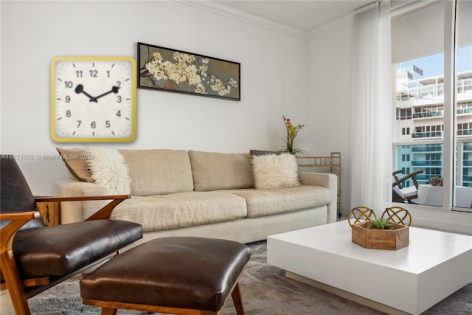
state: 10:11
